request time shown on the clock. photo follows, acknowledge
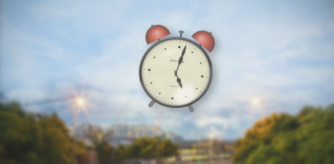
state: 5:02
